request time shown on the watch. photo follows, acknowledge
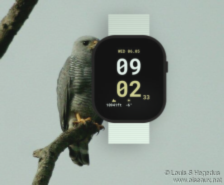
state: 9:02
